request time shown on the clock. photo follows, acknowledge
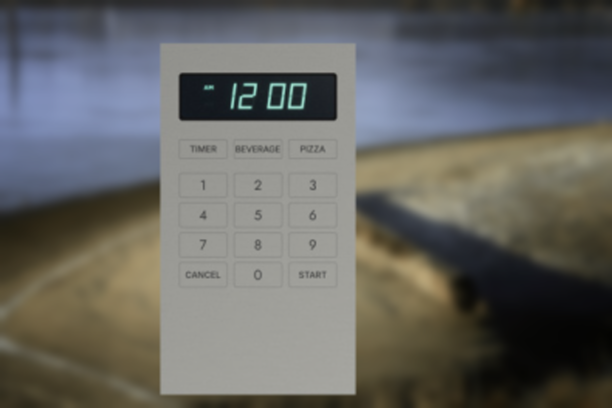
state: 12:00
